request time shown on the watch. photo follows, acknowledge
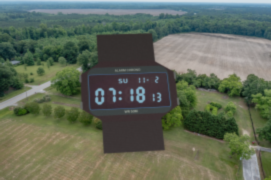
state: 7:18:13
